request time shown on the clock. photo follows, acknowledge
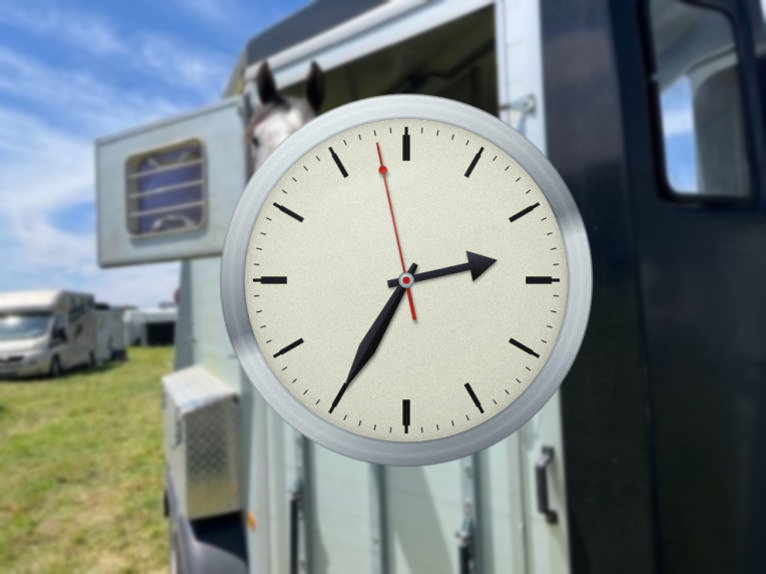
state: 2:34:58
